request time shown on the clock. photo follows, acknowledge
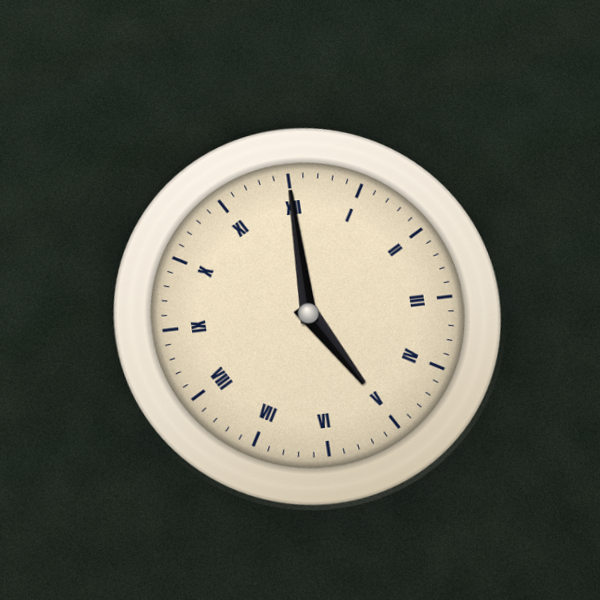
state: 5:00
